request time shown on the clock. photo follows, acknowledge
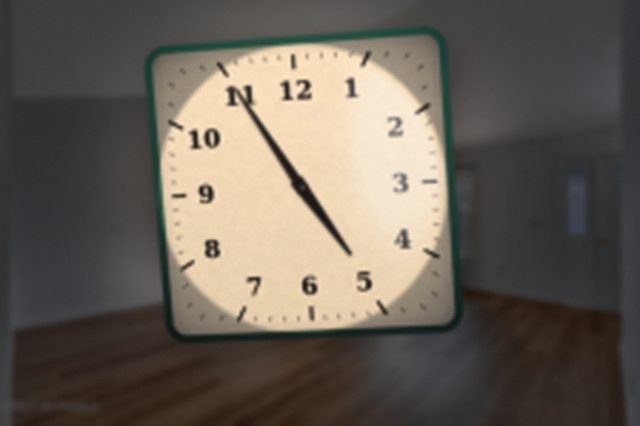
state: 4:55
